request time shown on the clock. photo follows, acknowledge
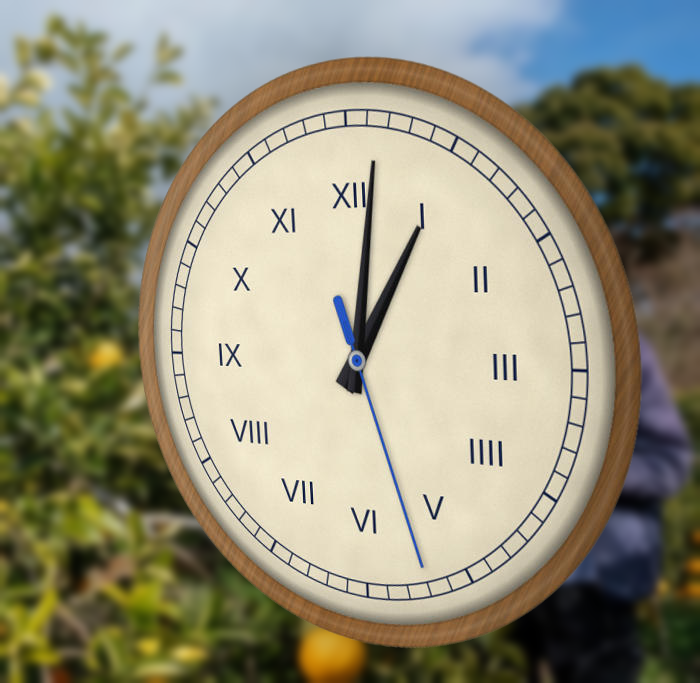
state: 1:01:27
